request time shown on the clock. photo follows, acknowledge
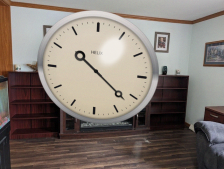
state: 10:22
